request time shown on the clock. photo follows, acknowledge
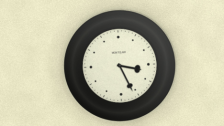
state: 3:26
